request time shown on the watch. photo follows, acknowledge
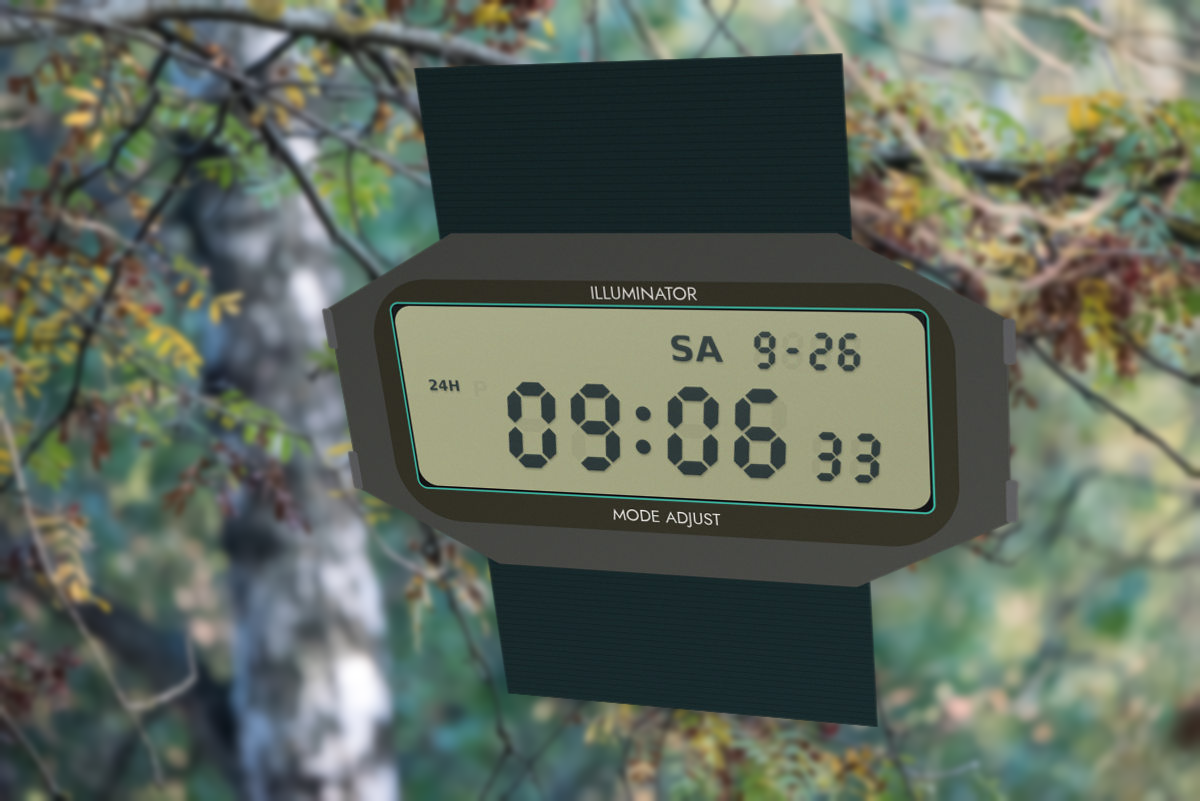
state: 9:06:33
